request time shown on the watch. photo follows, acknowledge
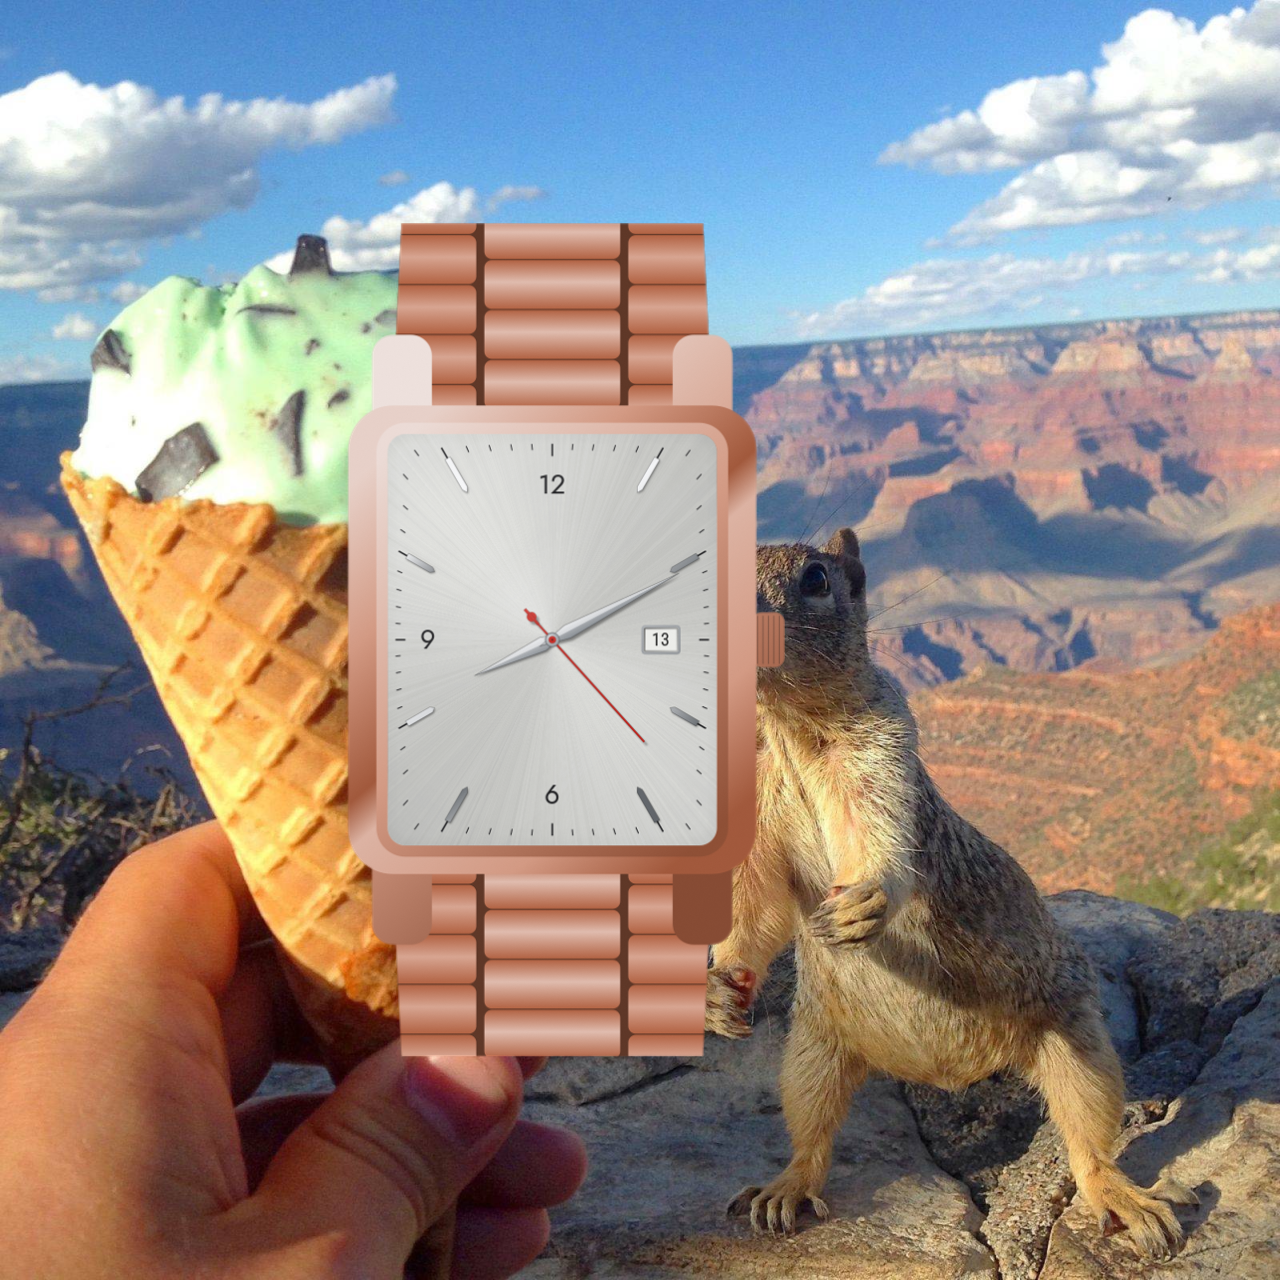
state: 8:10:23
